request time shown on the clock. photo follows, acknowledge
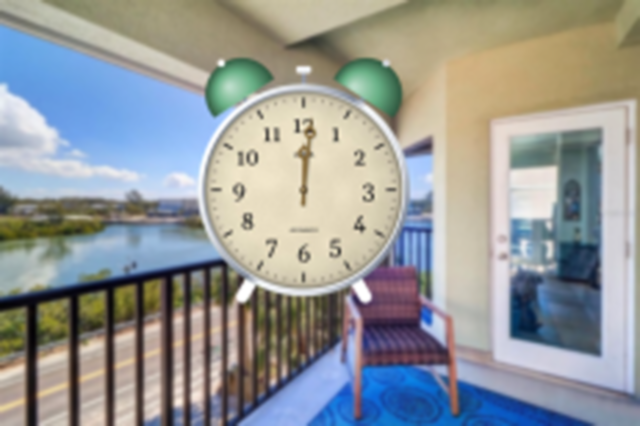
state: 12:01
